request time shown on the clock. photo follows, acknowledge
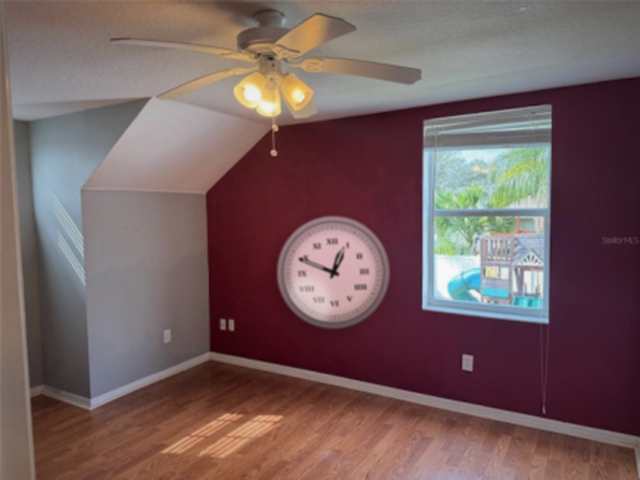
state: 12:49
